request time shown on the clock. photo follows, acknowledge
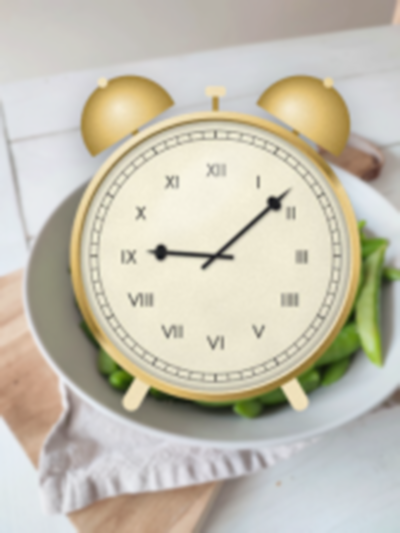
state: 9:08
